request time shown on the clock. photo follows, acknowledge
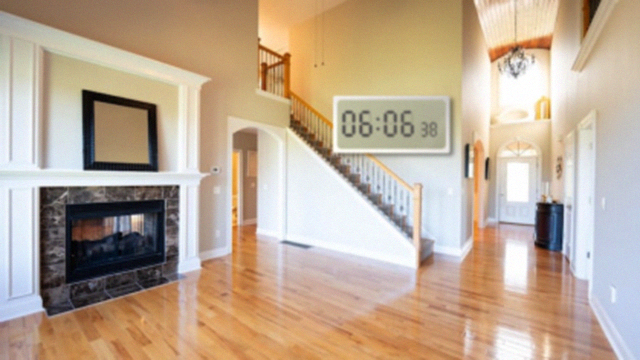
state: 6:06:38
